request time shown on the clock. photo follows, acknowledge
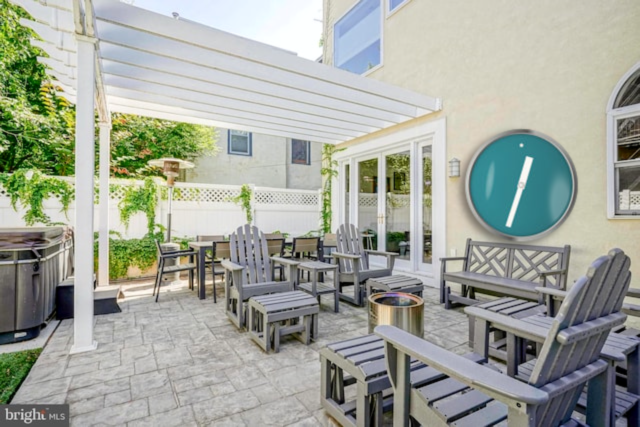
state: 12:33
